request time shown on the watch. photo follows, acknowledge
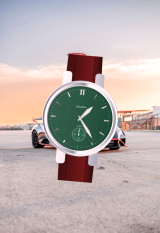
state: 1:24
